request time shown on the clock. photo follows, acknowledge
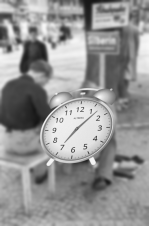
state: 7:07
